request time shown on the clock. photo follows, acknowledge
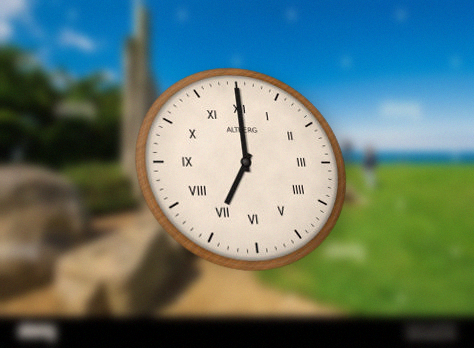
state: 7:00
